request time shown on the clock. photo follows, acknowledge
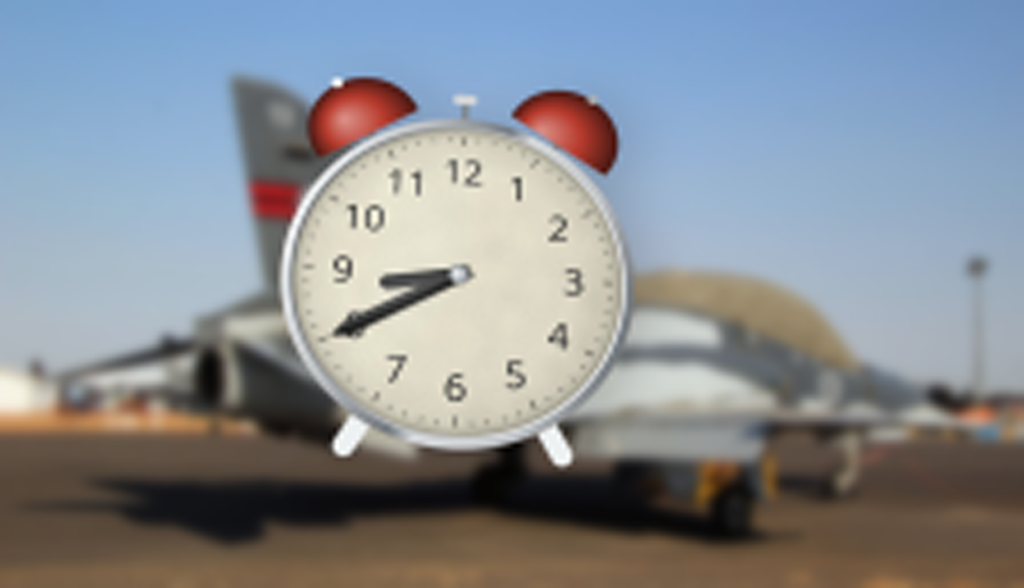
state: 8:40
